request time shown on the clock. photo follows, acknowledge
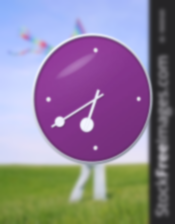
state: 6:40
